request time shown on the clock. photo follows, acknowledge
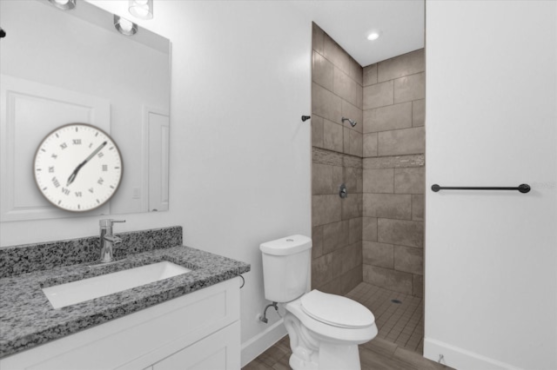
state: 7:08
